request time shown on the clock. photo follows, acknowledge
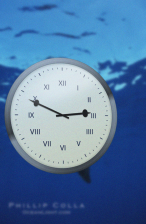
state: 2:49
